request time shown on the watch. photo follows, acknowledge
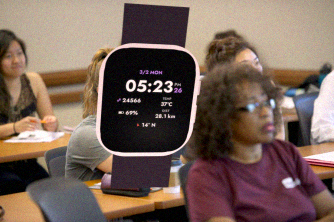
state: 5:23
